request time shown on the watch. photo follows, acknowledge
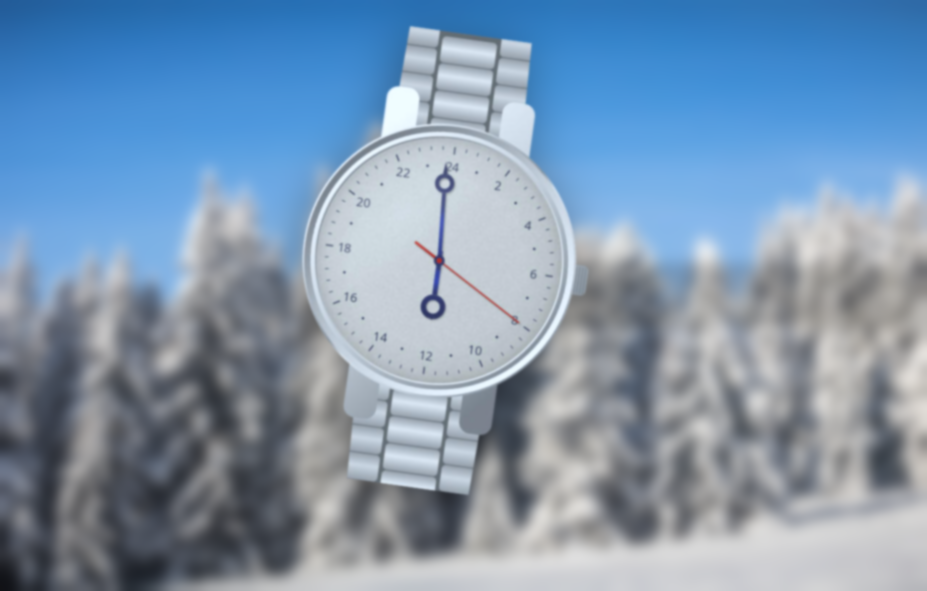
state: 11:59:20
